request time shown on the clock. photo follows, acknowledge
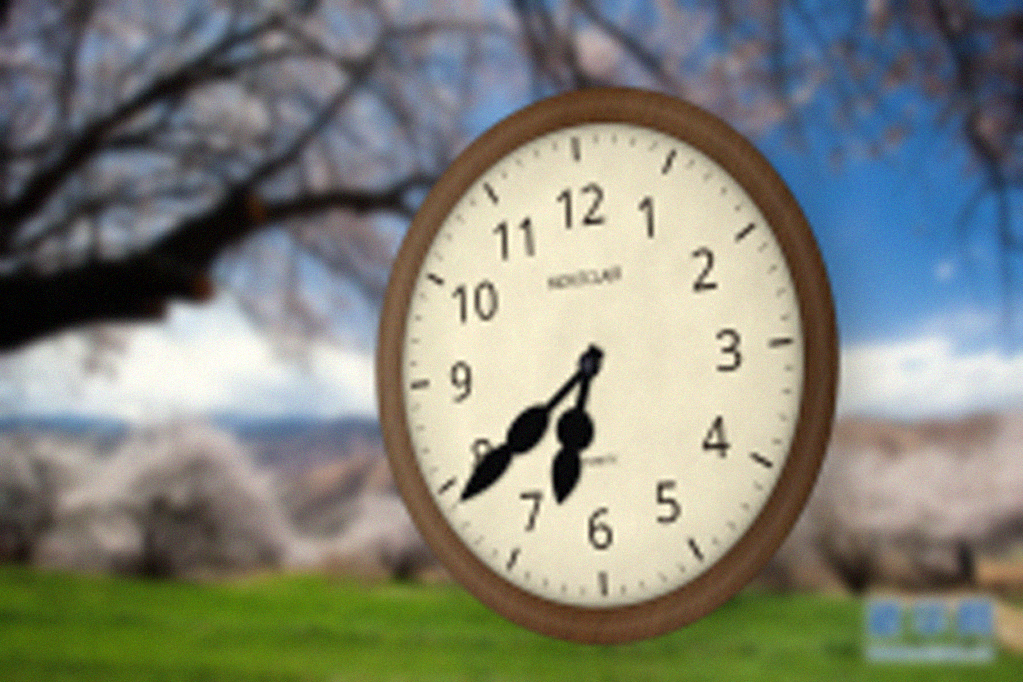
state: 6:39
